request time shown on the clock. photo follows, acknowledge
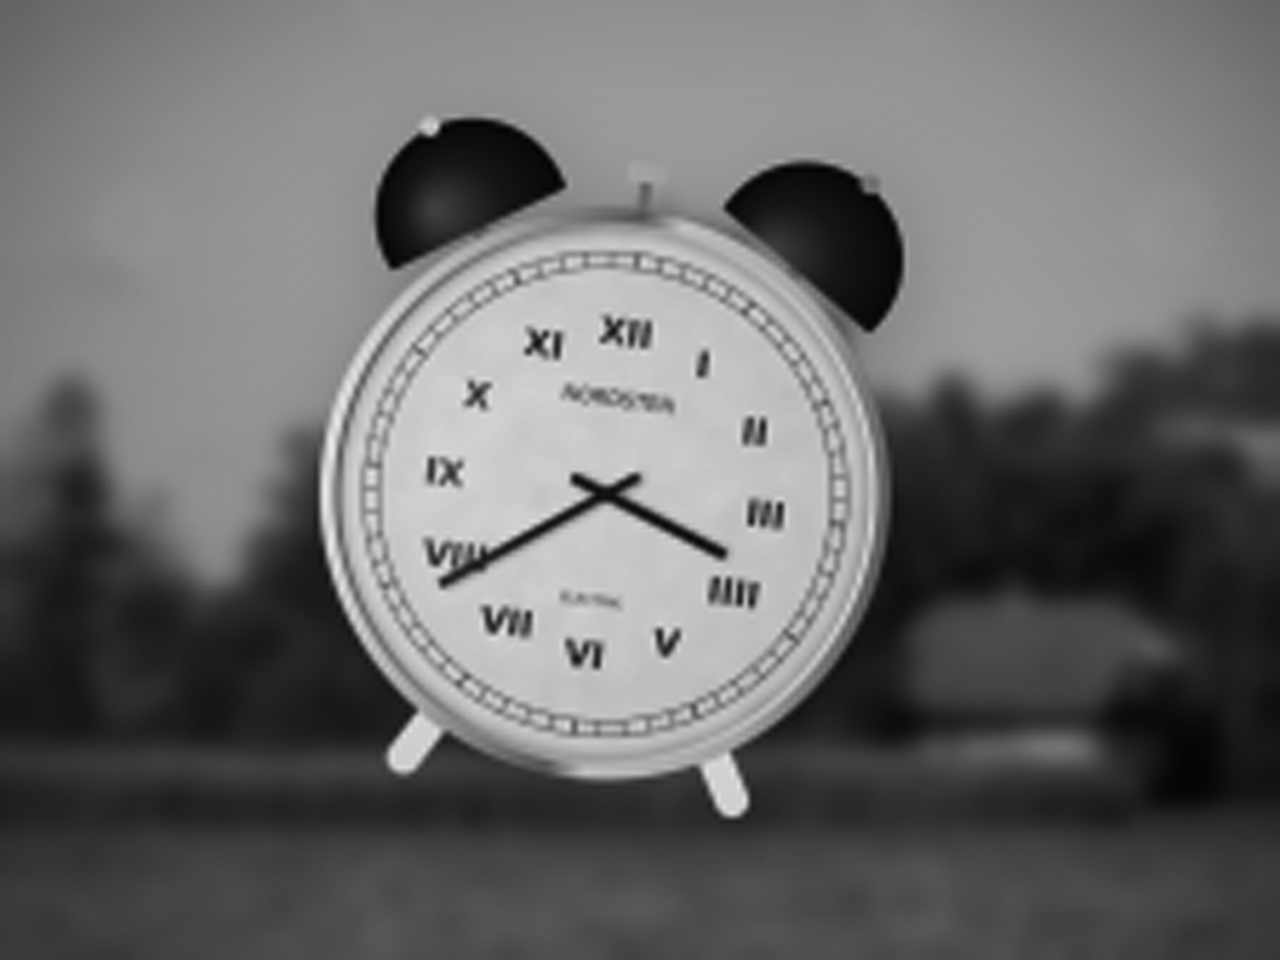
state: 3:39
